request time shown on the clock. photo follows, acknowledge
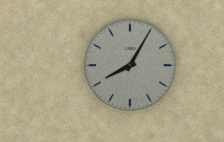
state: 8:05
